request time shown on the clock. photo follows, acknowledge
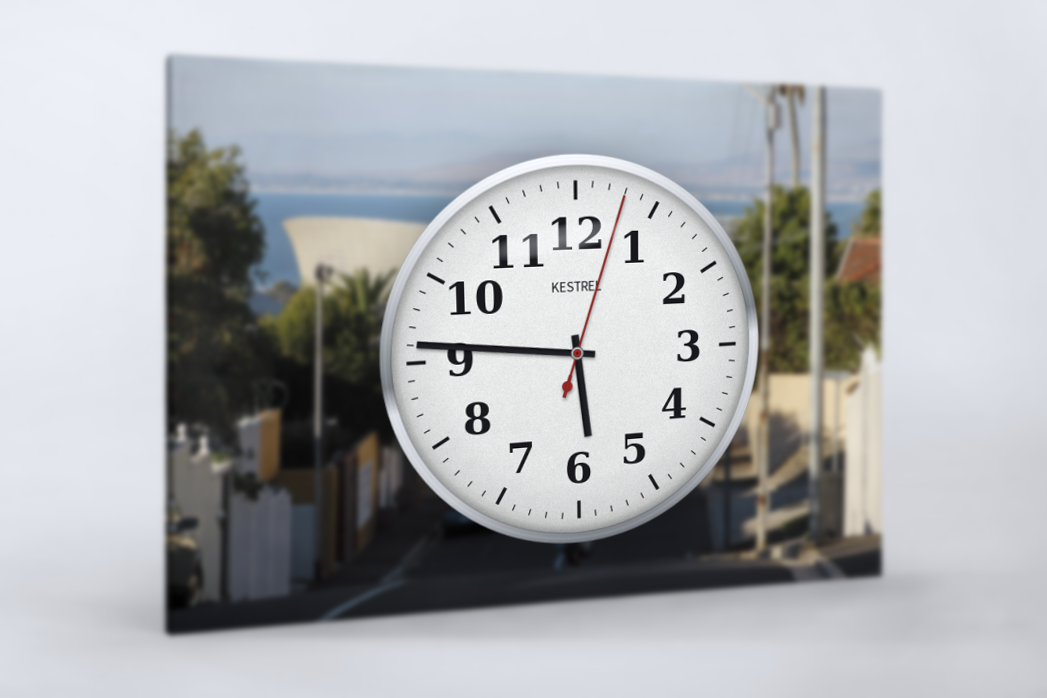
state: 5:46:03
